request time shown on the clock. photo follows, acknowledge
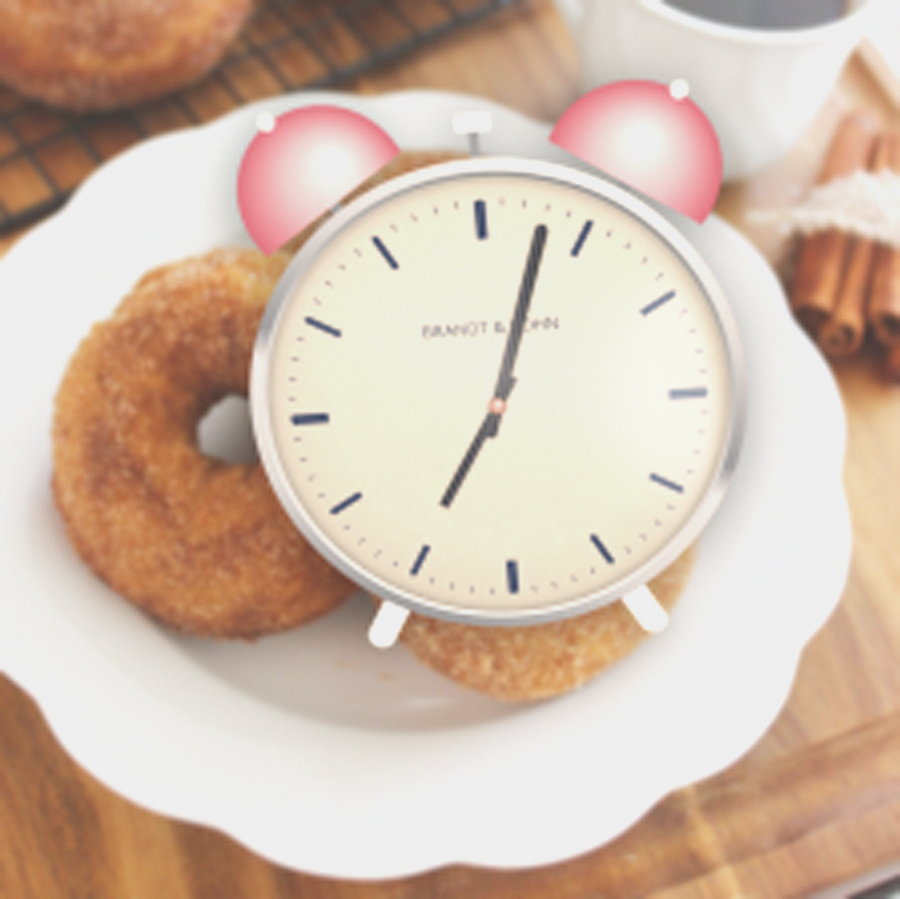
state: 7:03
